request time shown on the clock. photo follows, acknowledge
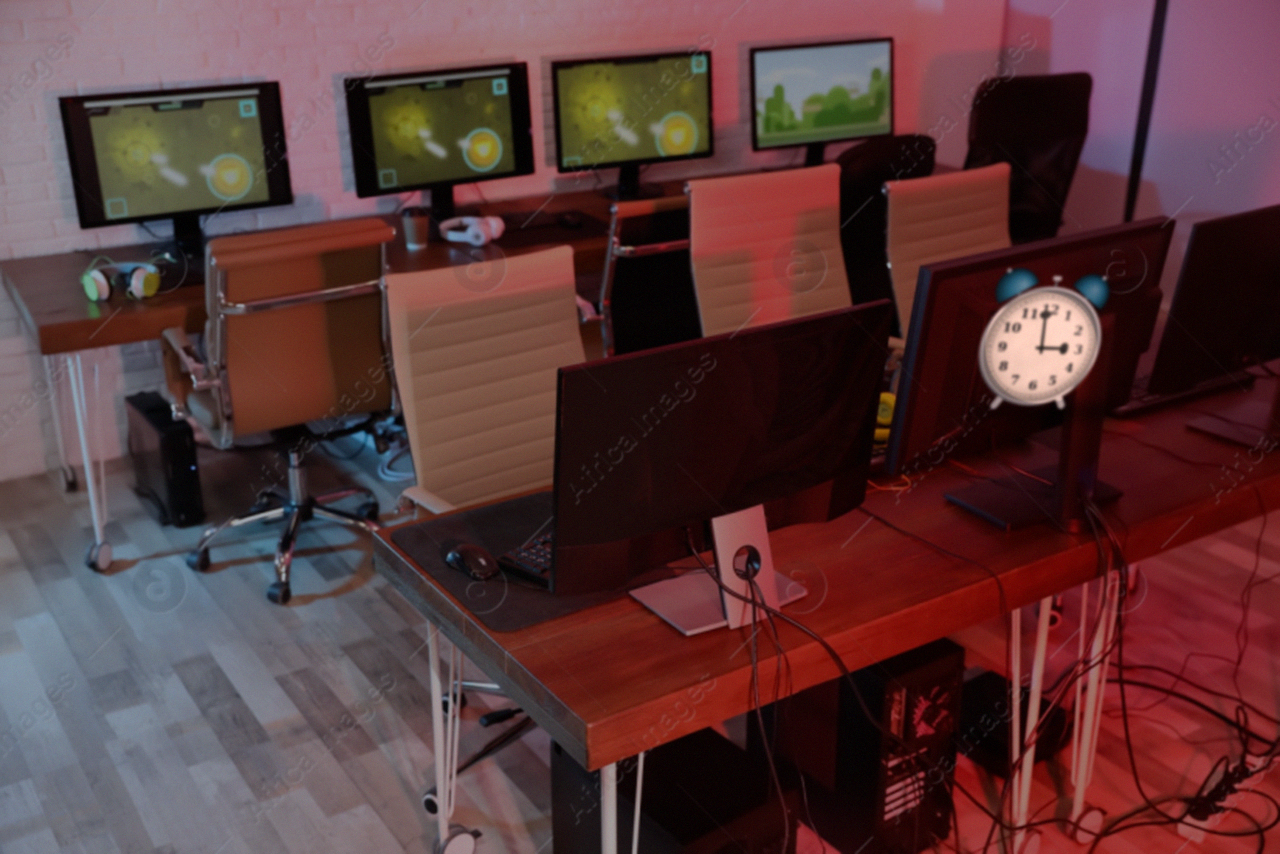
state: 2:59
